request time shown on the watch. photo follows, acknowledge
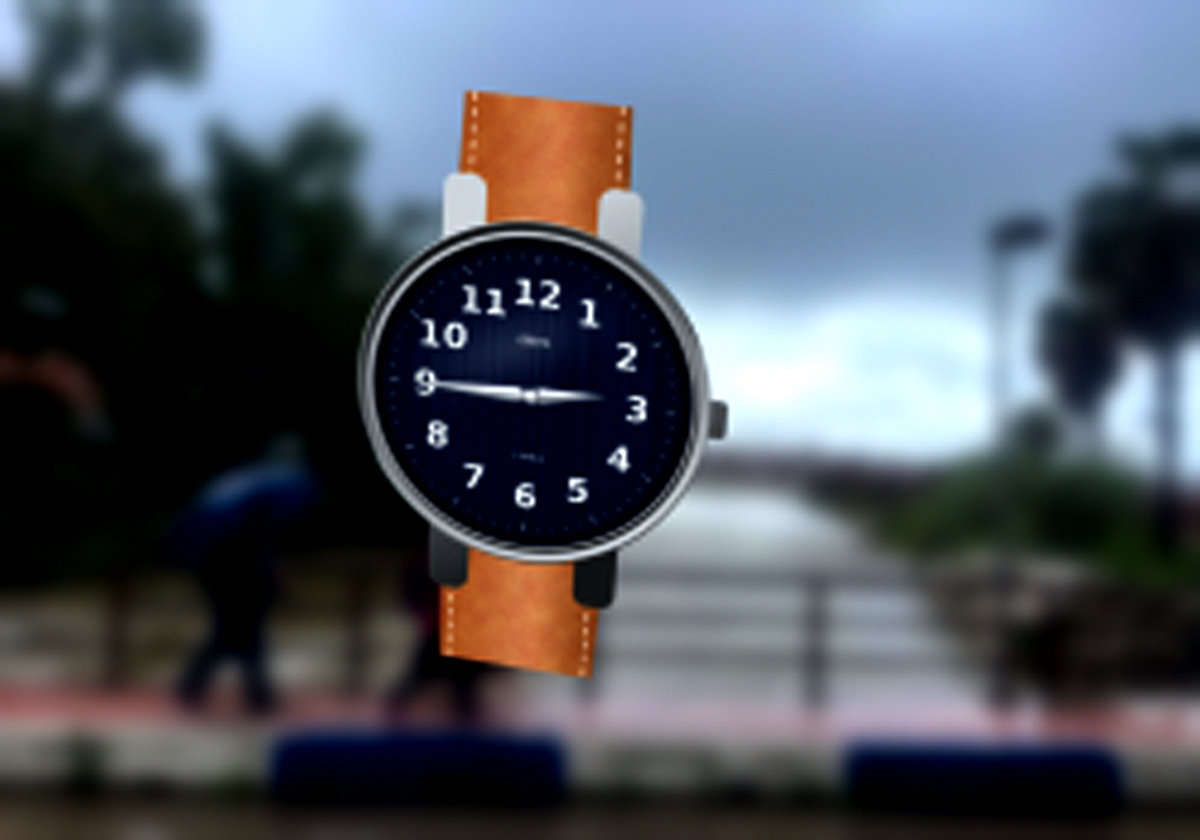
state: 2:45
